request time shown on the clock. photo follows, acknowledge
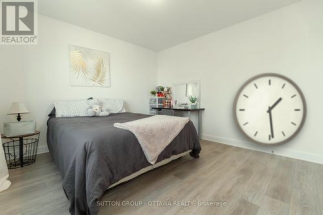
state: 1:29
